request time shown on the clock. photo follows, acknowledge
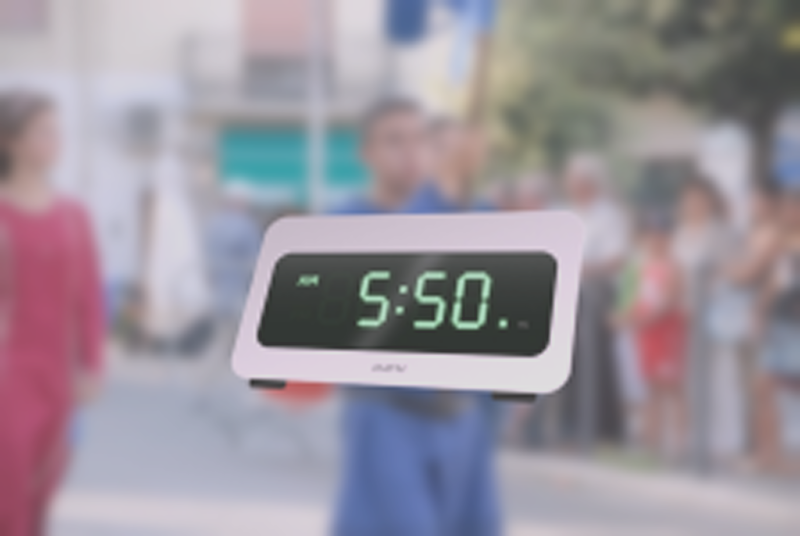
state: 5:50
